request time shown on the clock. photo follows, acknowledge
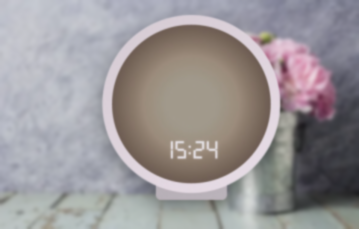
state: 15:24
